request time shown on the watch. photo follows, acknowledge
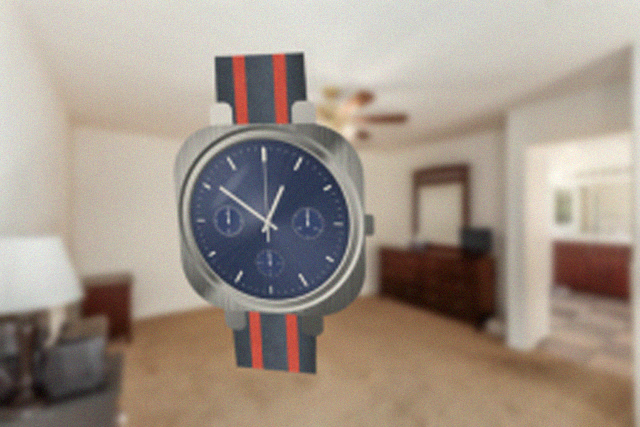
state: 12:51
